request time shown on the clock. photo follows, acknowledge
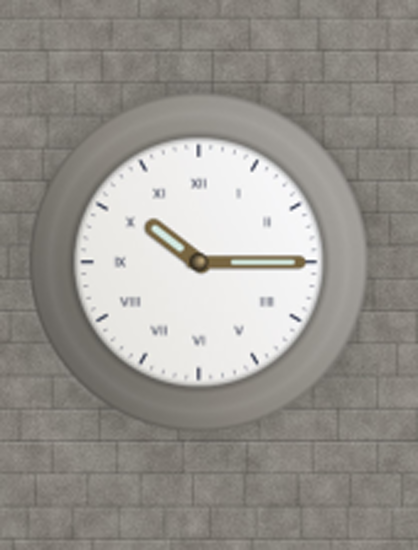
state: 10:15
